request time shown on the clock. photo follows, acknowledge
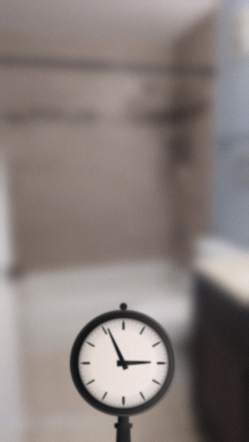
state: 2:56
